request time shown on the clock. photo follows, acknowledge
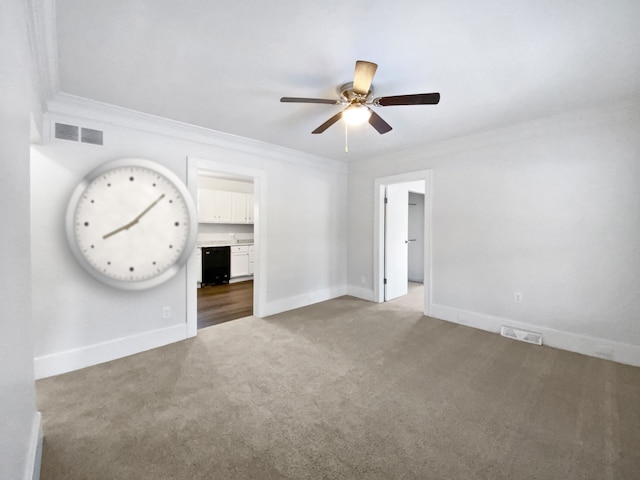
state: 8:08
